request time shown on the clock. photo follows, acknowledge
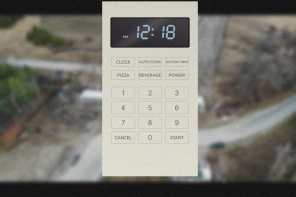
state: 12:18
